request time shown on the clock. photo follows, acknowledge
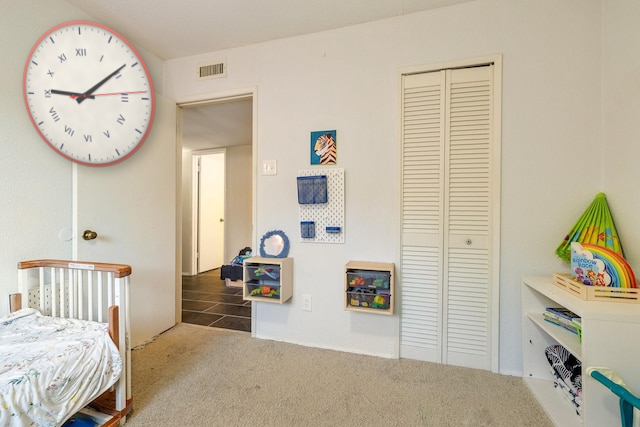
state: 9:09:14
